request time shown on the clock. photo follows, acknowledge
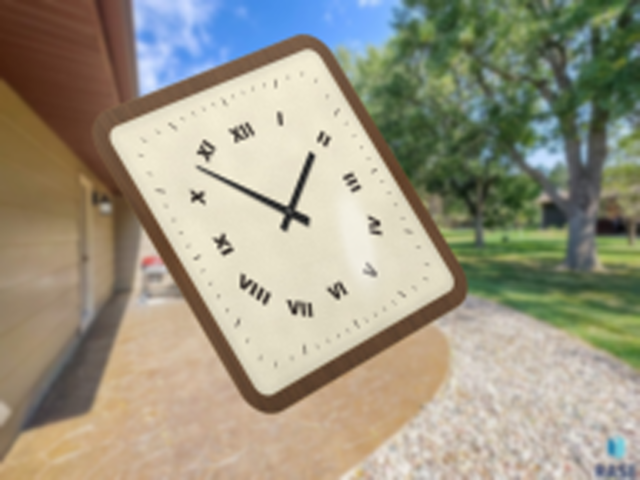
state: 1:53
